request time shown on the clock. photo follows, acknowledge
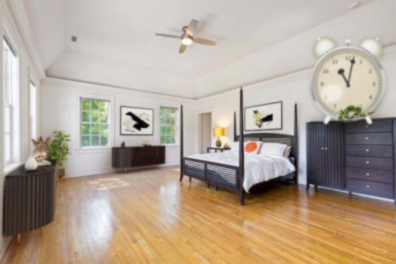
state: 11:02
